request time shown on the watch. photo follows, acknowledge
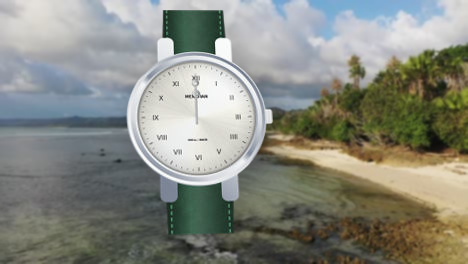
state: 12:00
